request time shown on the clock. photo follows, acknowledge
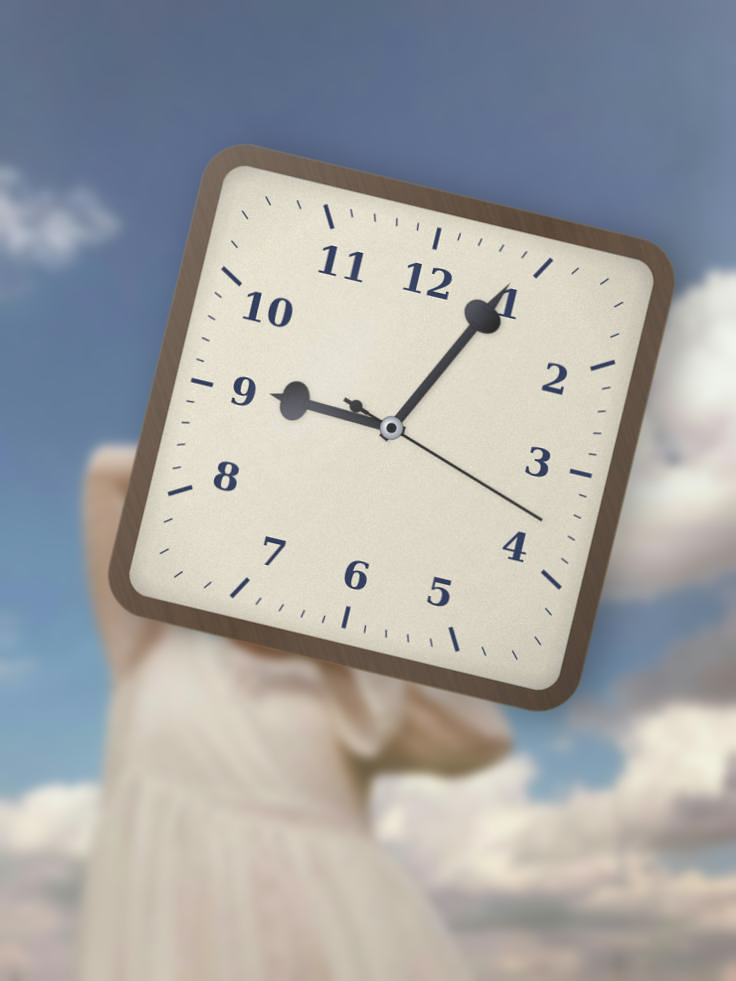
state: 9:04:18
